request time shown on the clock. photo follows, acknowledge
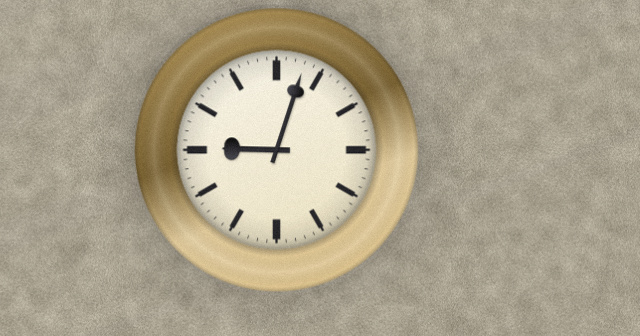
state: 9:03
